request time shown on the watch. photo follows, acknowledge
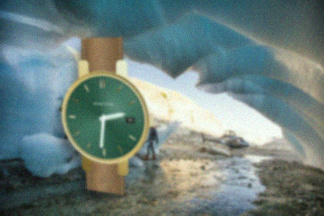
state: 2:31
